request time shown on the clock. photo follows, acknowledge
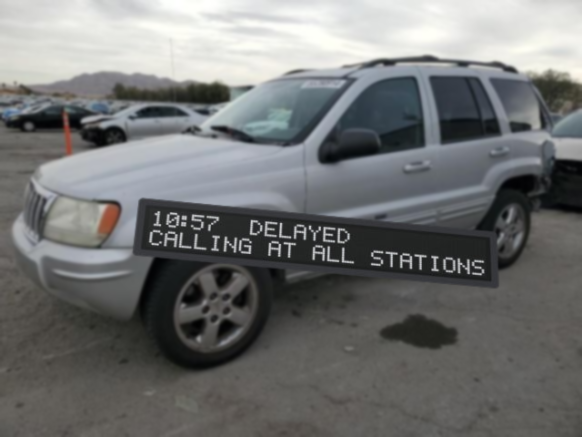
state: 10:57
